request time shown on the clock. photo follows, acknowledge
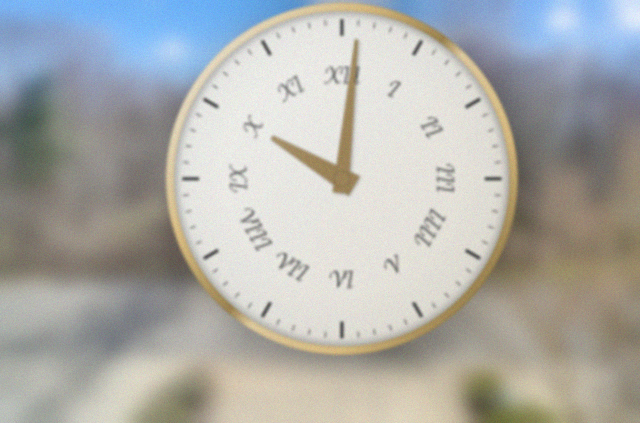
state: 10:01
